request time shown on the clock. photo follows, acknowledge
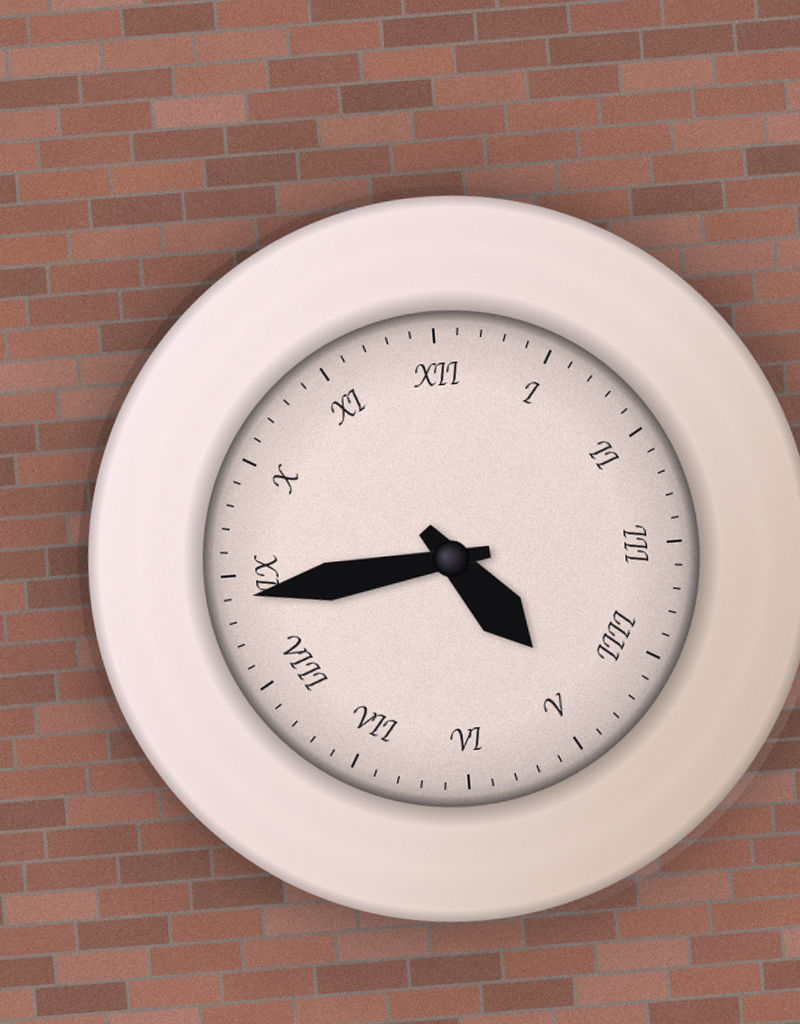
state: 4:44
